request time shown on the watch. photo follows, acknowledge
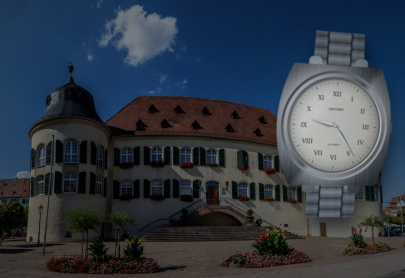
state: 9:24
